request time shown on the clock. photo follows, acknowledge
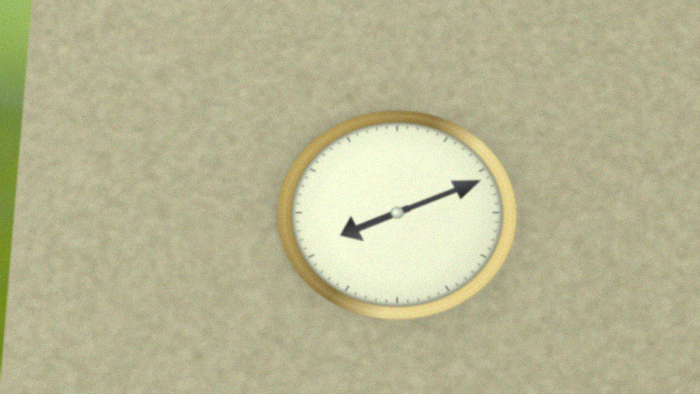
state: 8:11
